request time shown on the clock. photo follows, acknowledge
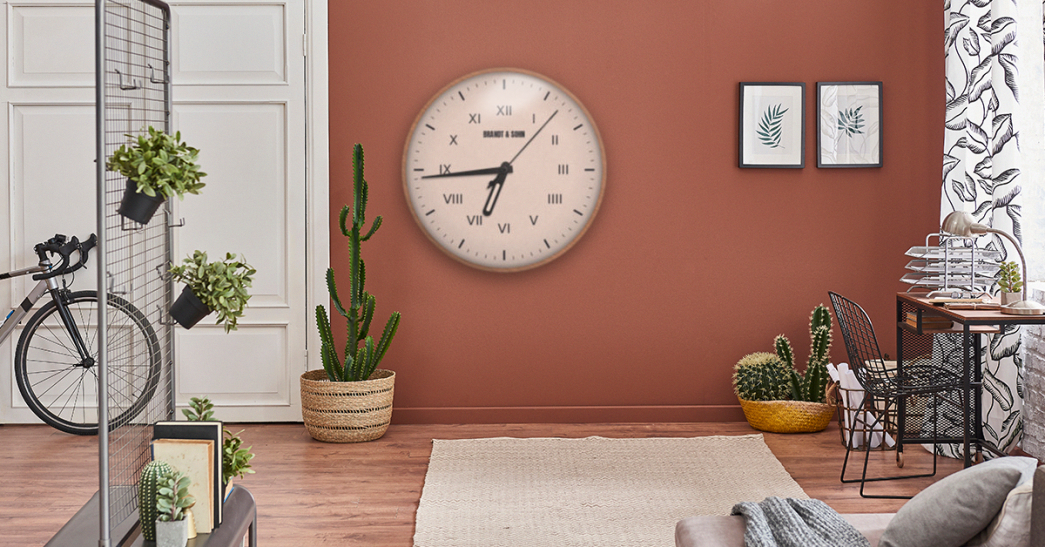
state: 6:44:07
